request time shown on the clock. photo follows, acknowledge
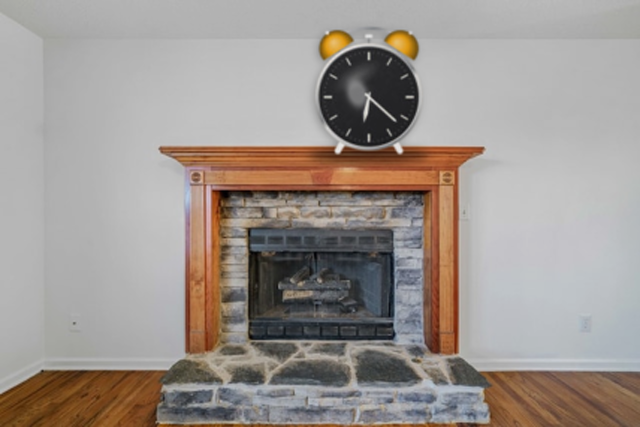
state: 6:22
